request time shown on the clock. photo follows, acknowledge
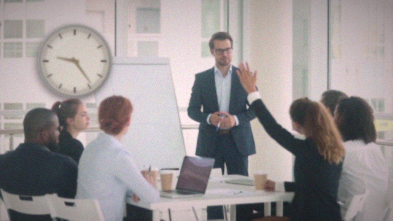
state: 9:24
